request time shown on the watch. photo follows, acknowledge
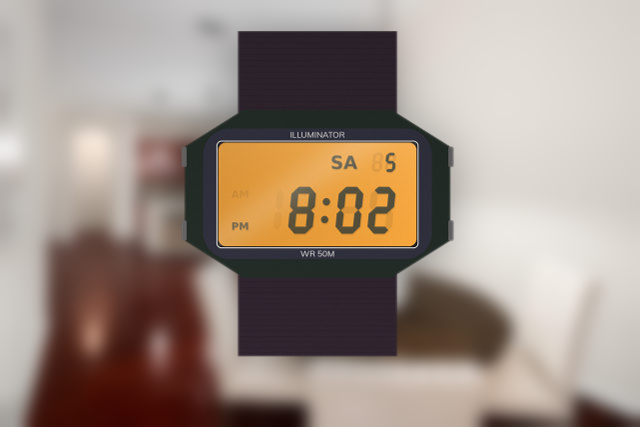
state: 8:02
